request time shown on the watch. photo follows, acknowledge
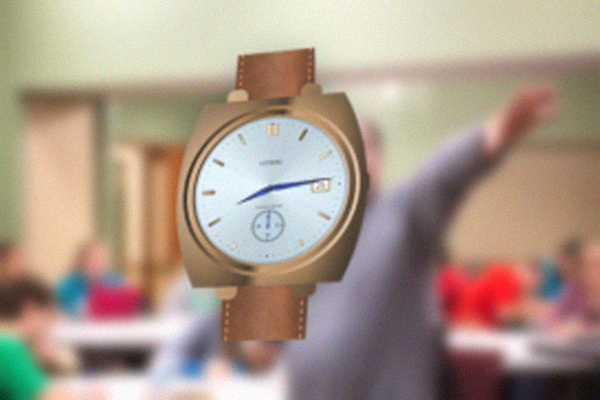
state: 8:14
